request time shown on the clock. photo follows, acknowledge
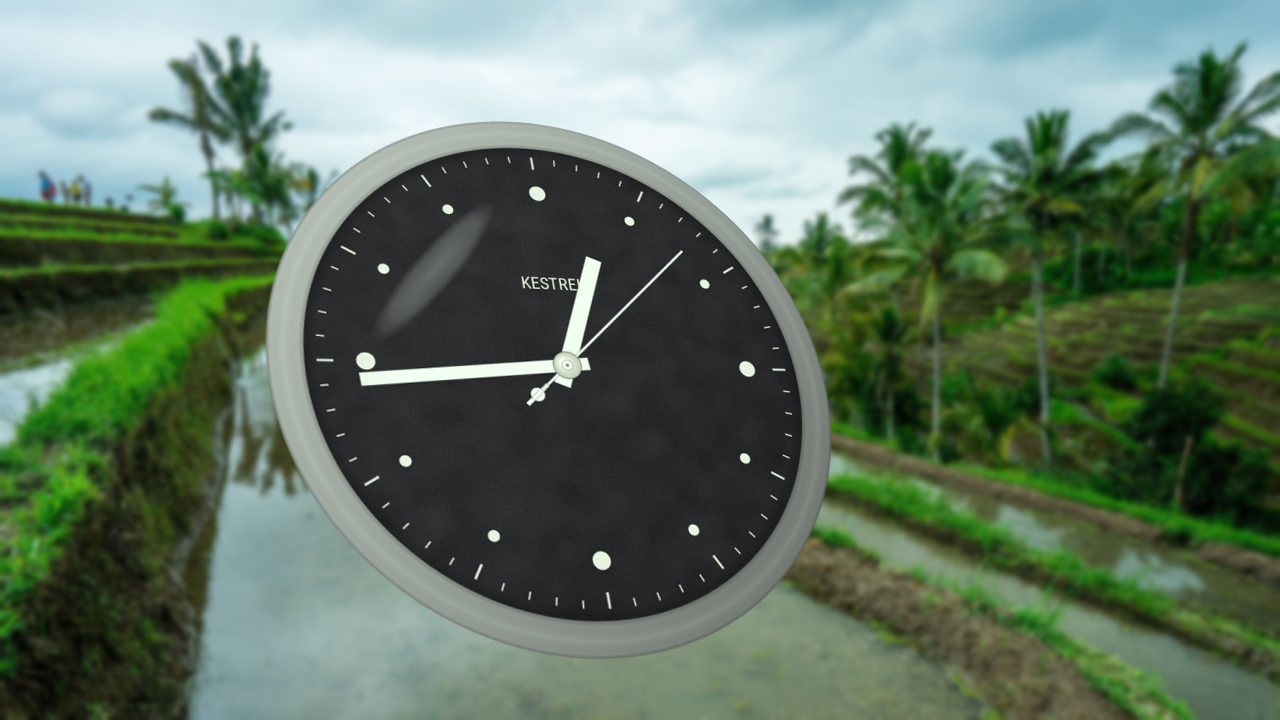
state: 12:44:08
